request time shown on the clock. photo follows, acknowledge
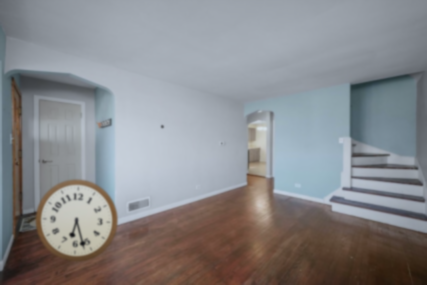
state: 6:27
